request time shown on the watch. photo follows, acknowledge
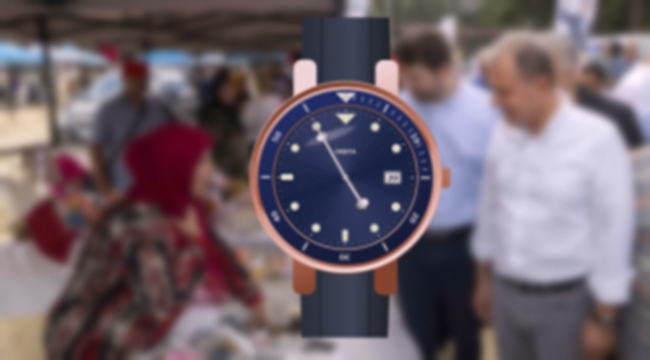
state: 4:55
